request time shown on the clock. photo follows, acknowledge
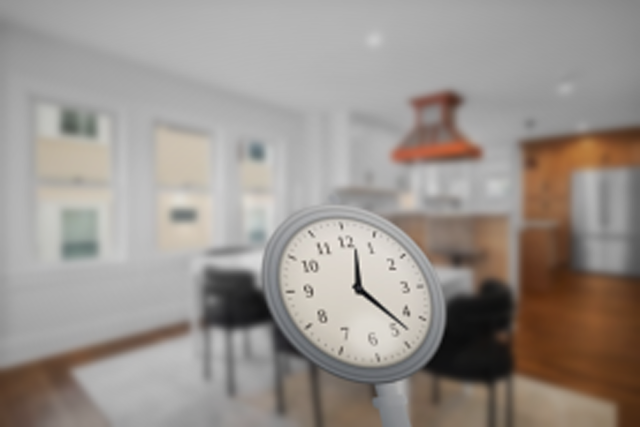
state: 12:23
